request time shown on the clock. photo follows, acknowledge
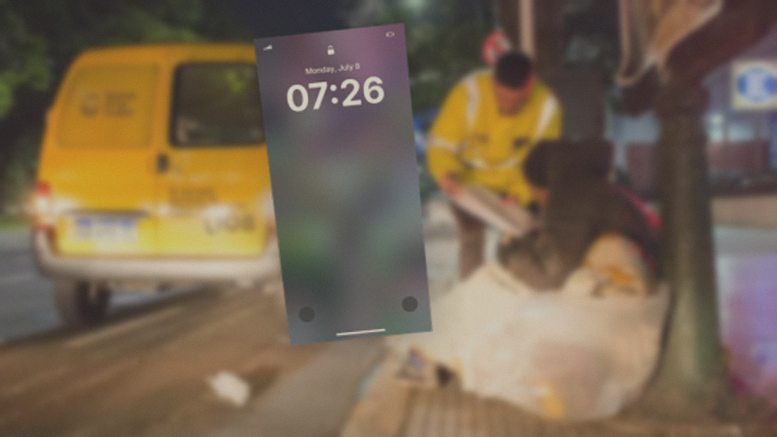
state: 7:26
